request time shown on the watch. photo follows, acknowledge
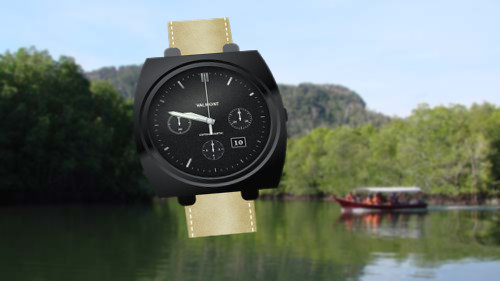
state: 9:48
